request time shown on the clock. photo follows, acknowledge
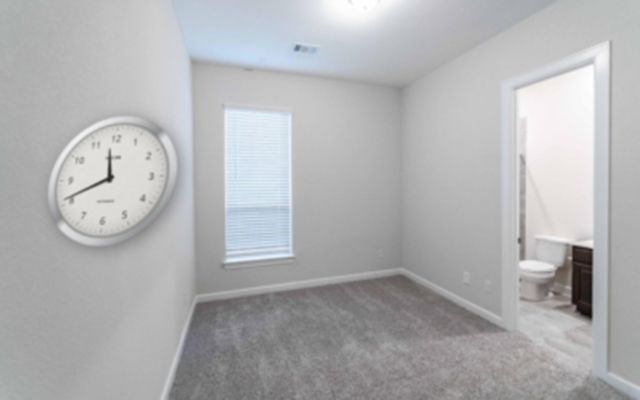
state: 11:41
